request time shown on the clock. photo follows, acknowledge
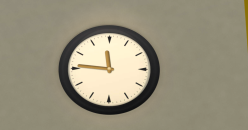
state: 11:46
